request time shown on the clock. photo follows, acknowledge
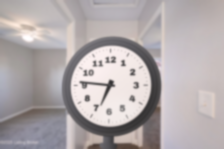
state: 6:46
